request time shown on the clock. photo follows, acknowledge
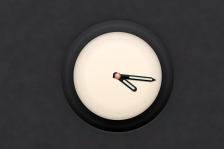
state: 4:16
